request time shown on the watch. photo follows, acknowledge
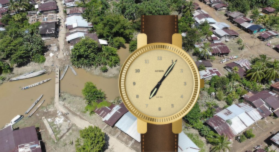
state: 7:06
